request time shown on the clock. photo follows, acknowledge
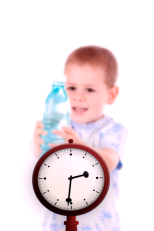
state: 2:31
